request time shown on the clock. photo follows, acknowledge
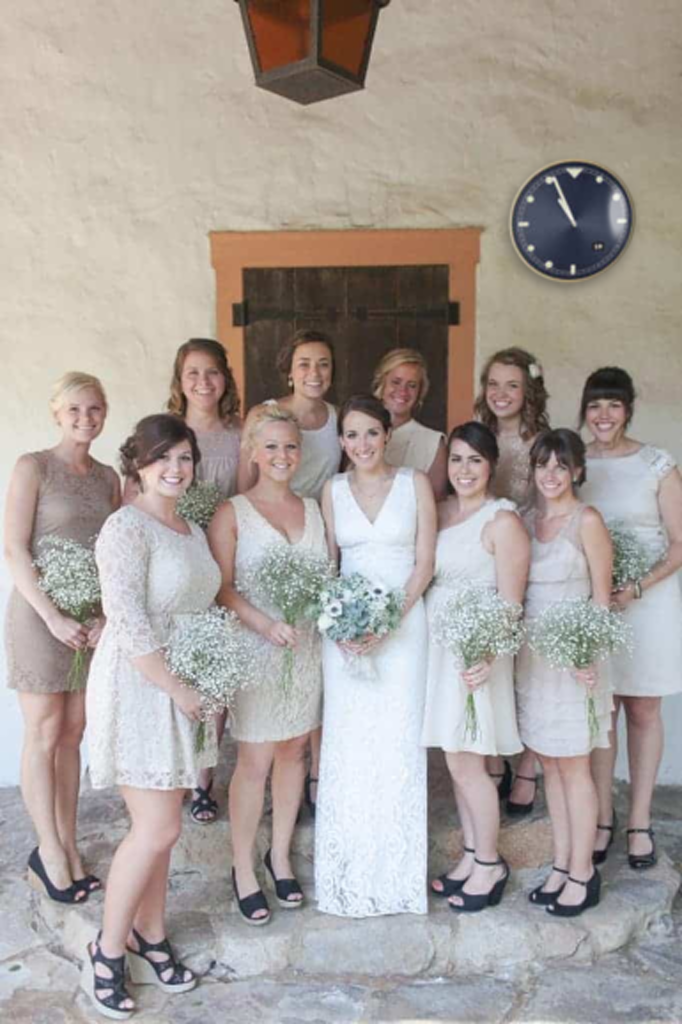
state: 10:56
